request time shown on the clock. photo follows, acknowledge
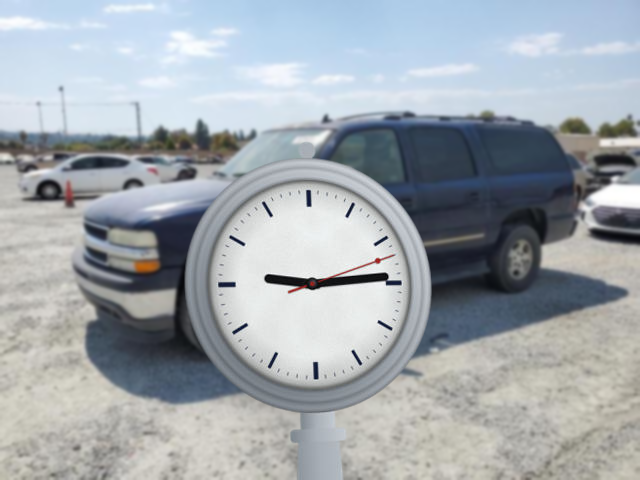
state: 9:14:12
